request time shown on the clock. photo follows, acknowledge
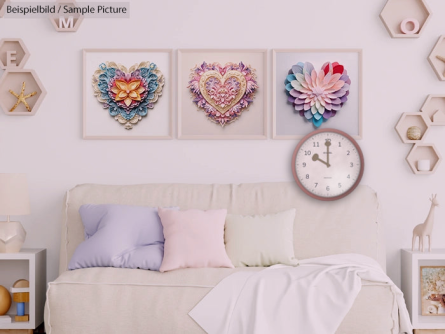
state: 10:00
